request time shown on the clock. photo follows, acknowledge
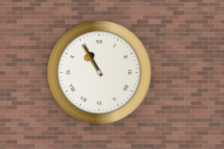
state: 10:55
